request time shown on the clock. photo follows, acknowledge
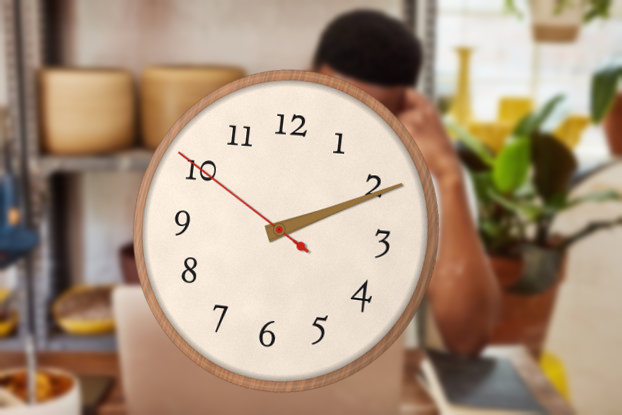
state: 2:10:50
